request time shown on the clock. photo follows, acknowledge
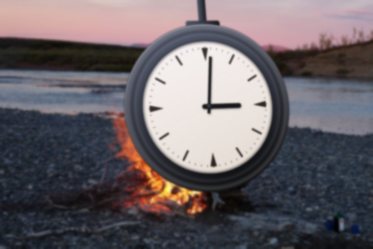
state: 3:01
